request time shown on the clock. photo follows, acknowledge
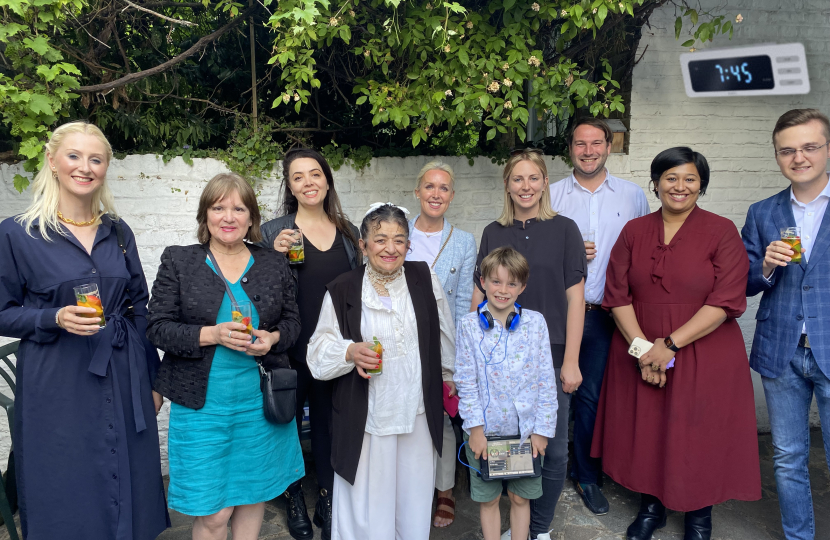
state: 7:45
